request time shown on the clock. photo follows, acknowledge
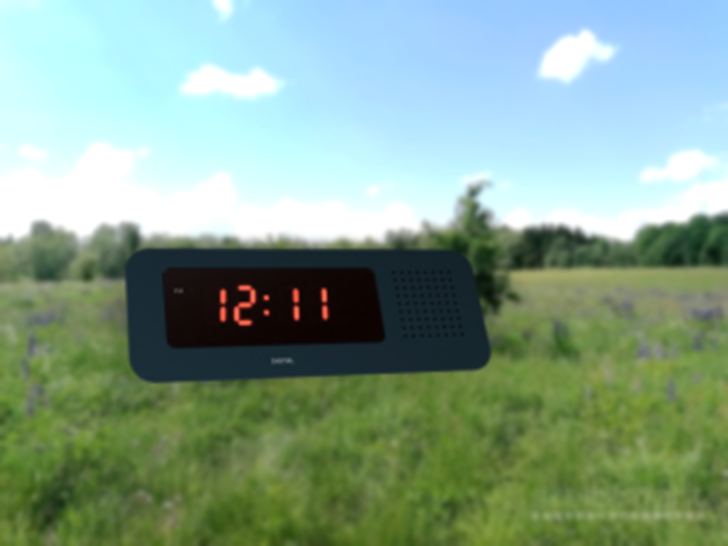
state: 12:11
